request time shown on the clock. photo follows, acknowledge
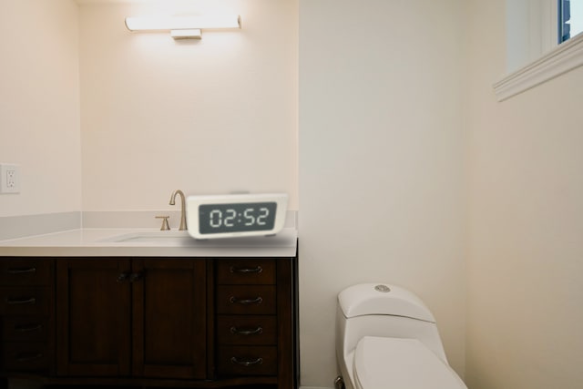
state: 2:52
